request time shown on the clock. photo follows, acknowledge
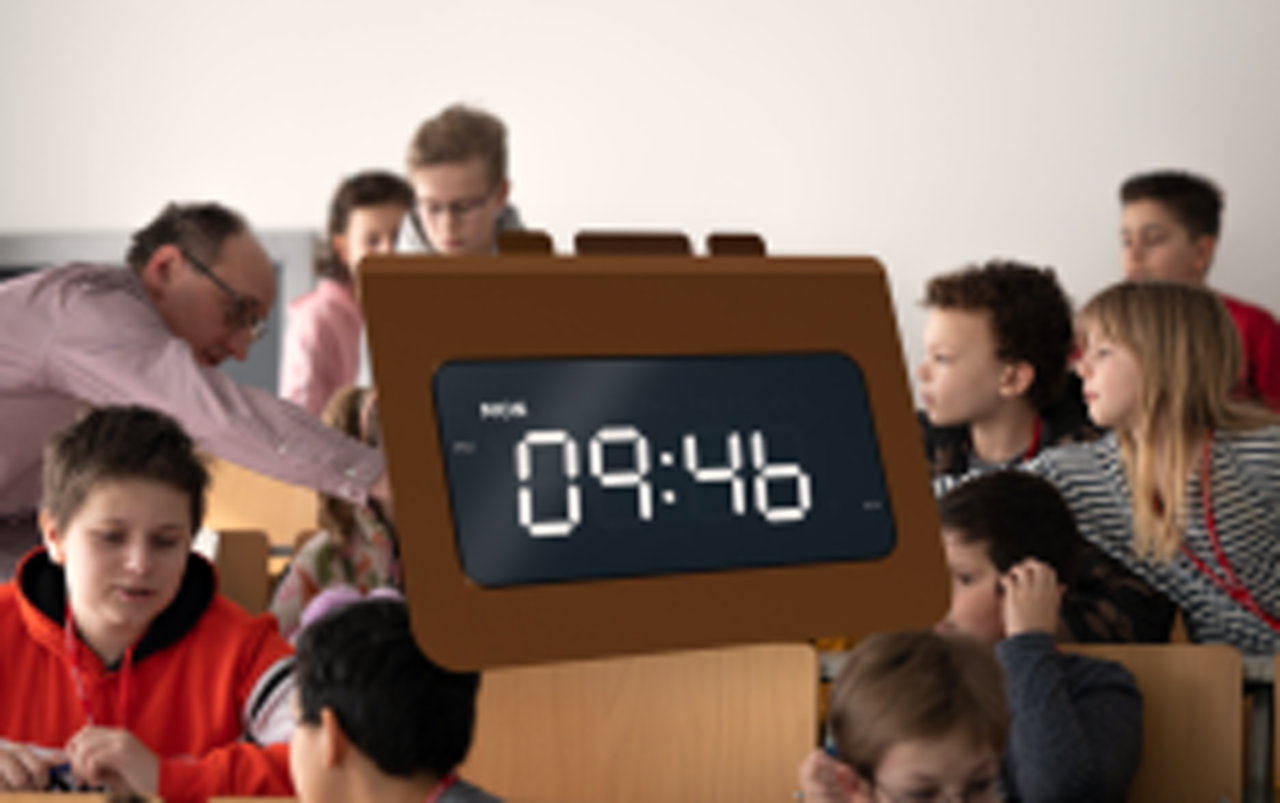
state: 9:46
